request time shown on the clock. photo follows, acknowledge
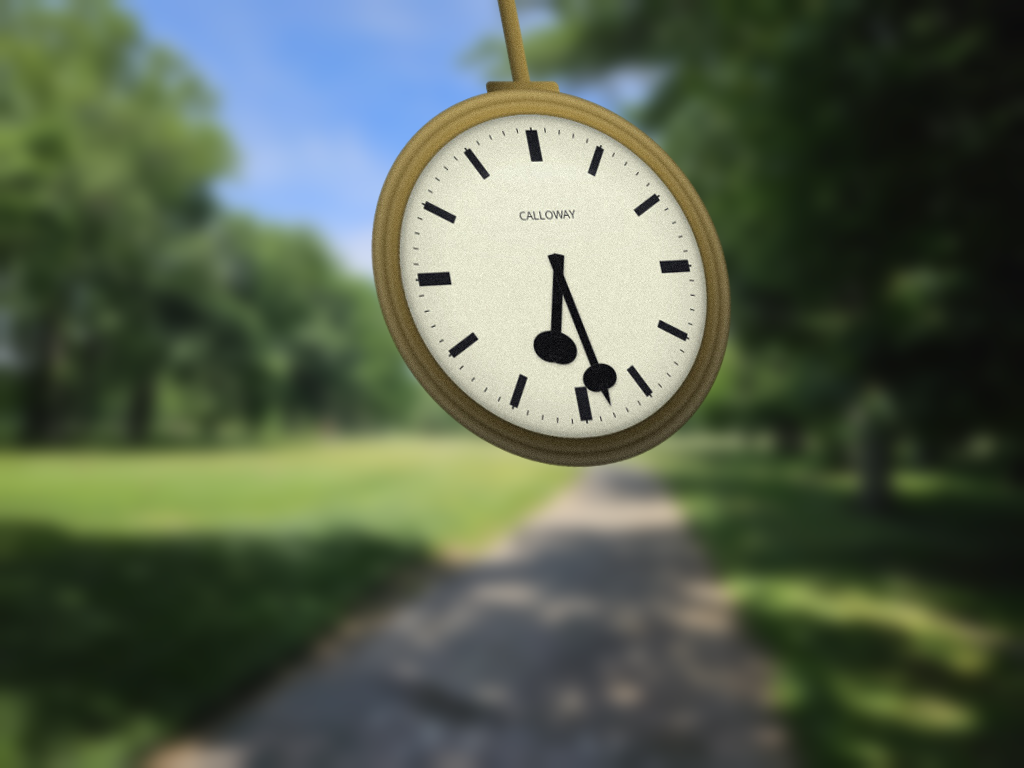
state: 6:28
